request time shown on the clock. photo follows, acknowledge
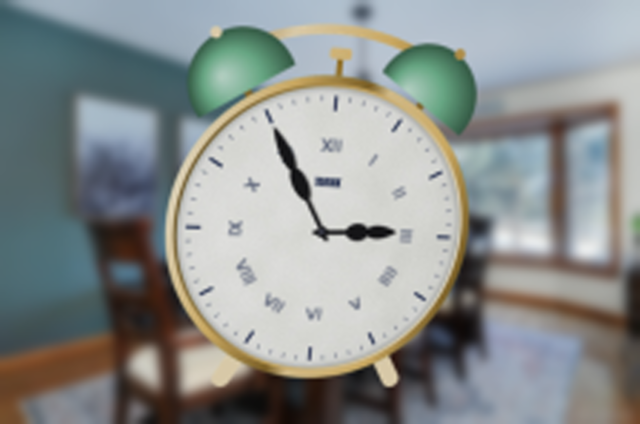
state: 2:55
